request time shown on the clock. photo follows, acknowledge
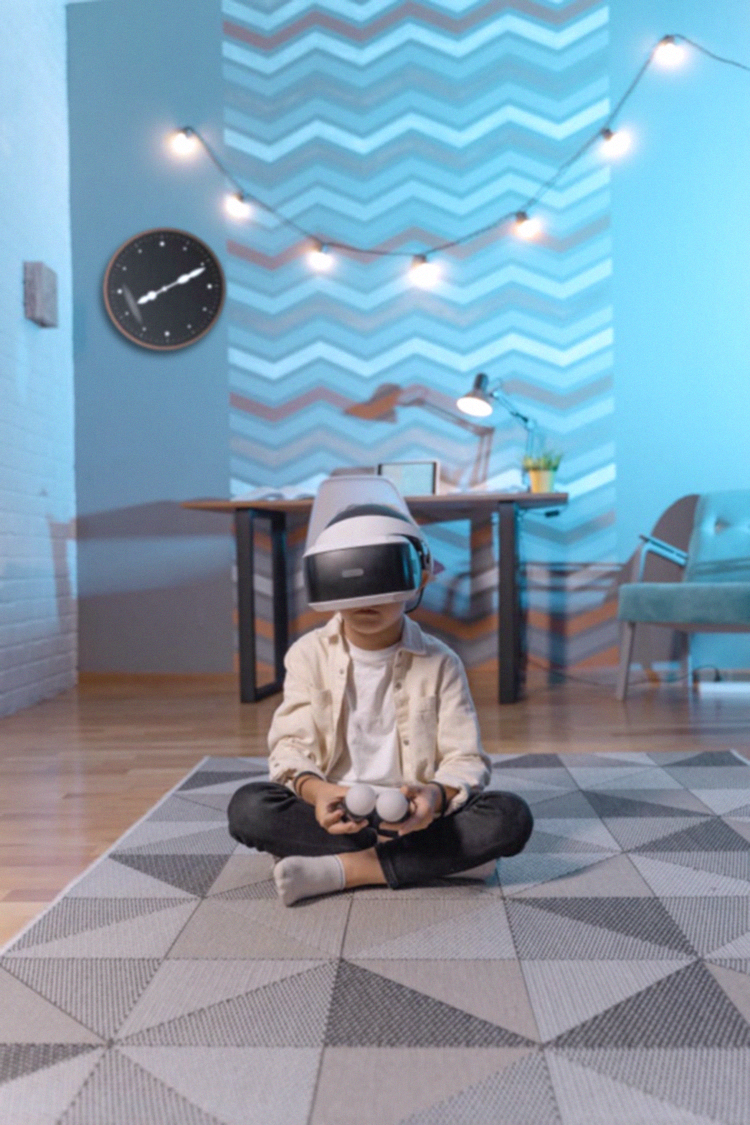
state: 8:11
